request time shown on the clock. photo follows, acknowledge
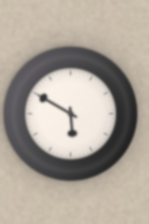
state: 5:50
